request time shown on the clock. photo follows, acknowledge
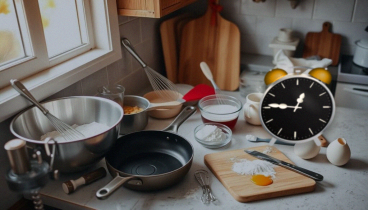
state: 12:46
